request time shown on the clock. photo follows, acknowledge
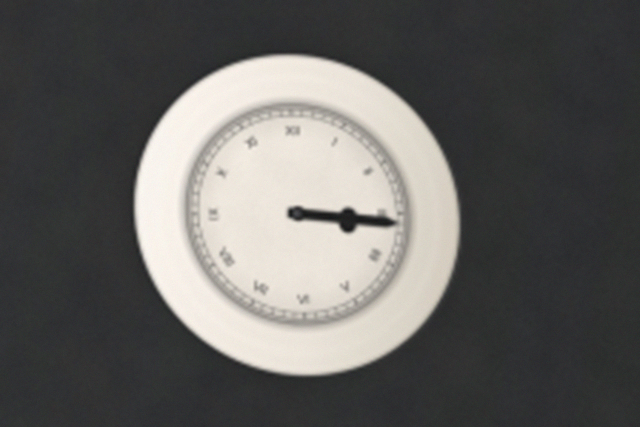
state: 3:16
